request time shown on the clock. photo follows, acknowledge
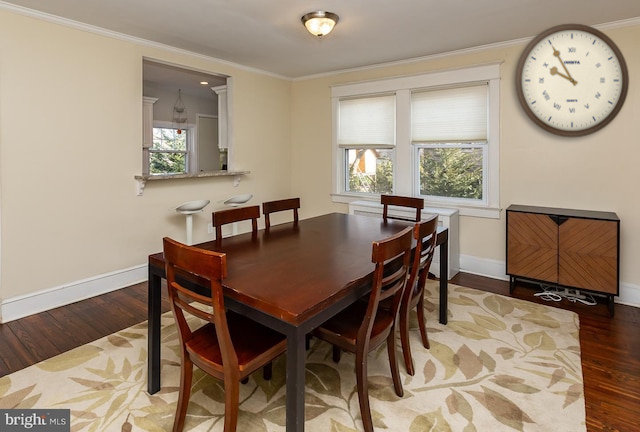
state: 9:55
